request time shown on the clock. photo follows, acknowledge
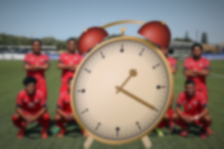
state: 1:20
